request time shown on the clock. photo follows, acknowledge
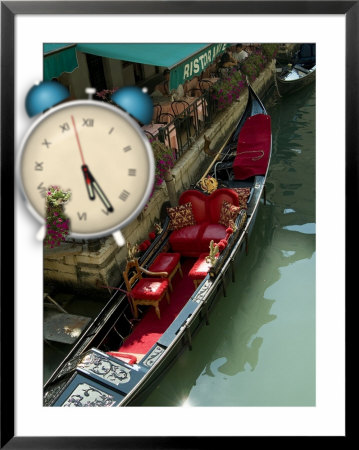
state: 5:23:57
